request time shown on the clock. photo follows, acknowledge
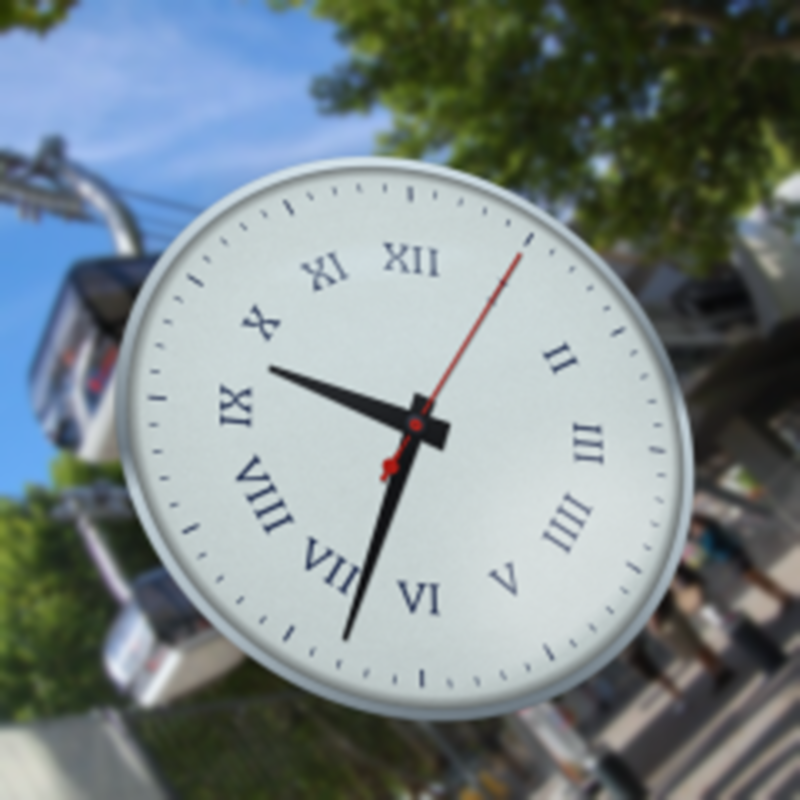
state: 9:33:05
